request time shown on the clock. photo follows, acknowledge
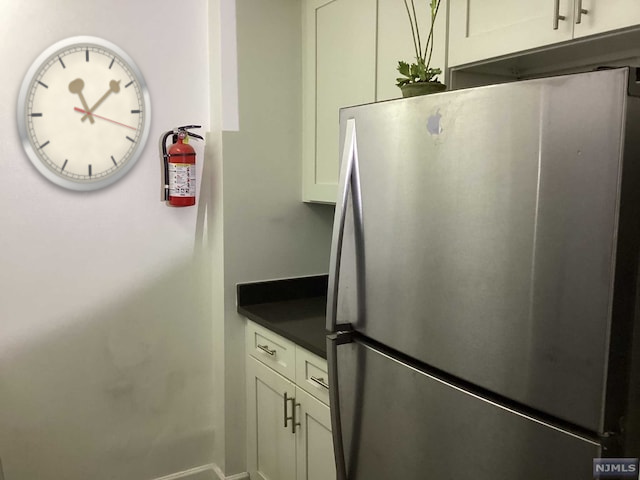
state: 11:08:18
